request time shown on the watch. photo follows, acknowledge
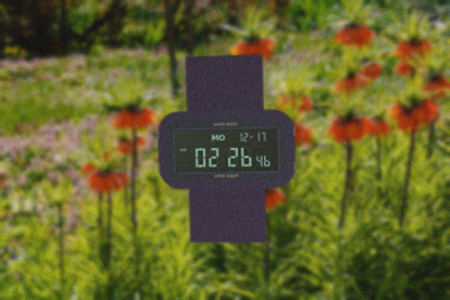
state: 2:26:46
